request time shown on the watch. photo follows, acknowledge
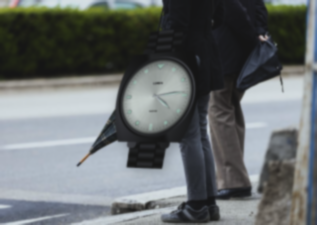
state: 4:14
